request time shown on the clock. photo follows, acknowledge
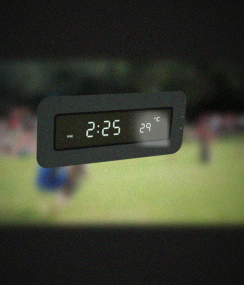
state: 2:25
